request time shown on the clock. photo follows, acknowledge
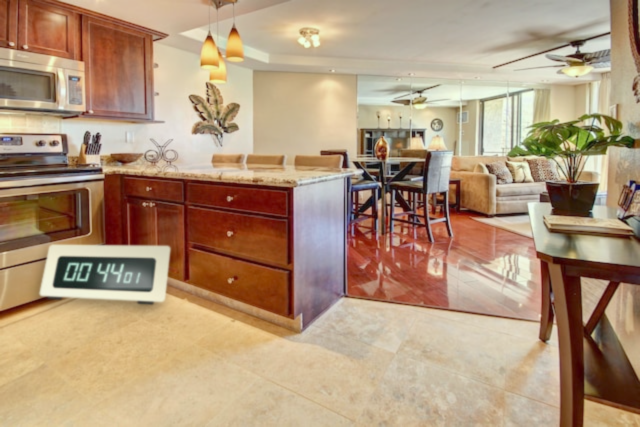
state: 0:44:01
